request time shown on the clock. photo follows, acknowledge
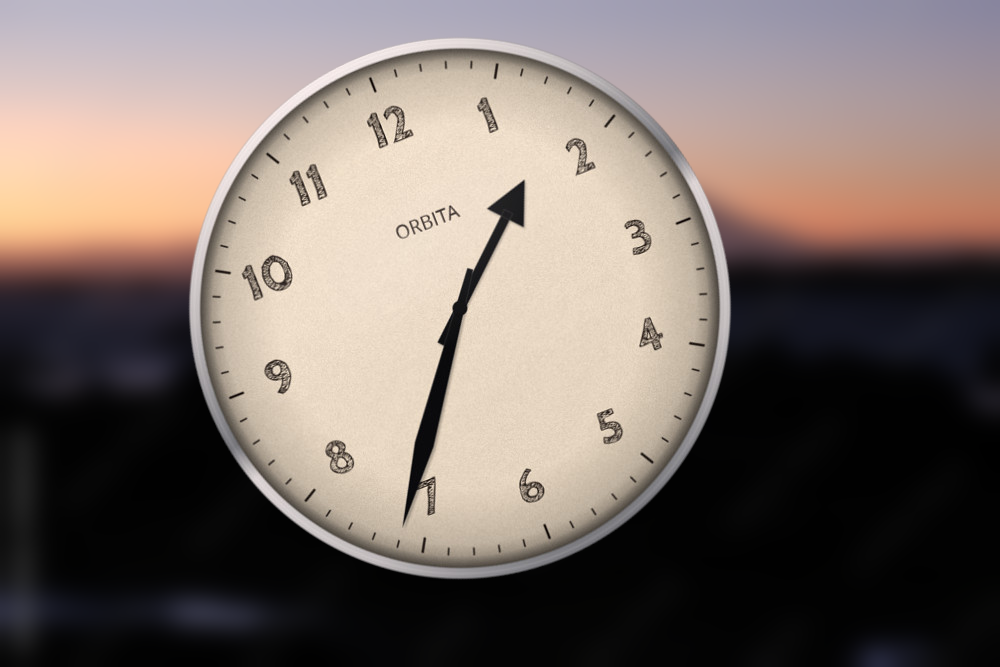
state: 1:36
